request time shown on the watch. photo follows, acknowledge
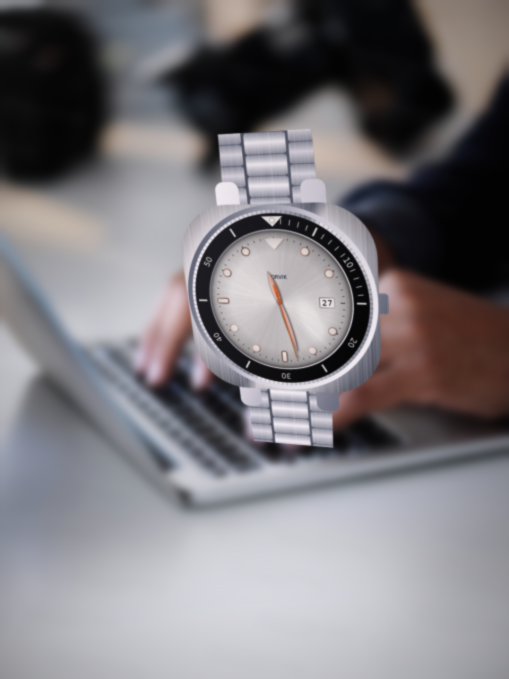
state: 11:27:28
